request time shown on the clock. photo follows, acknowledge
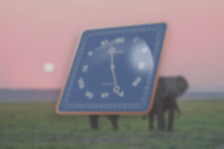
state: 11:26
